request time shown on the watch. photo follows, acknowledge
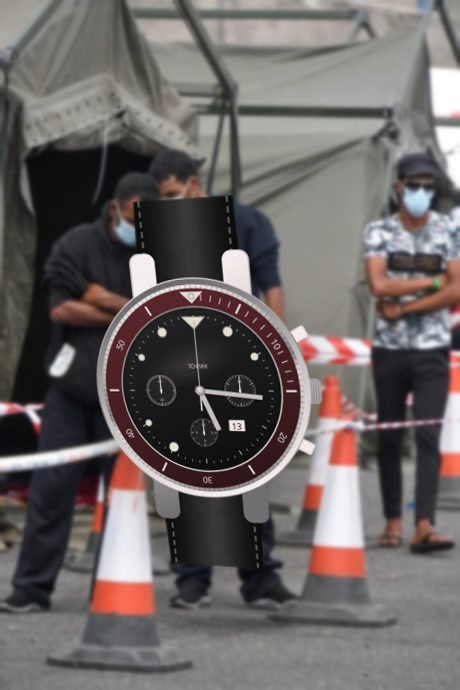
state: 5:16
